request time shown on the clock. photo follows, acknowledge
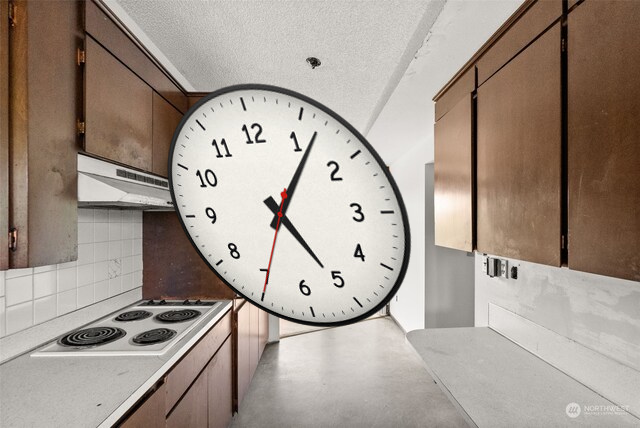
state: 5:06:35
